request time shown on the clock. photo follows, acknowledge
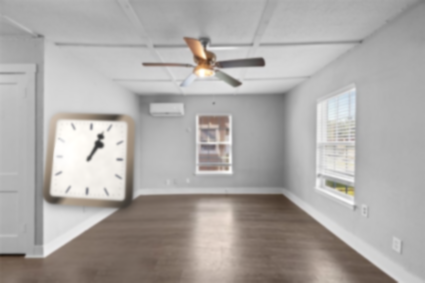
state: 1:04
